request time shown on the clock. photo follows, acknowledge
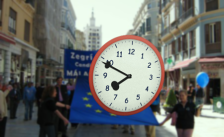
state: 7:49
